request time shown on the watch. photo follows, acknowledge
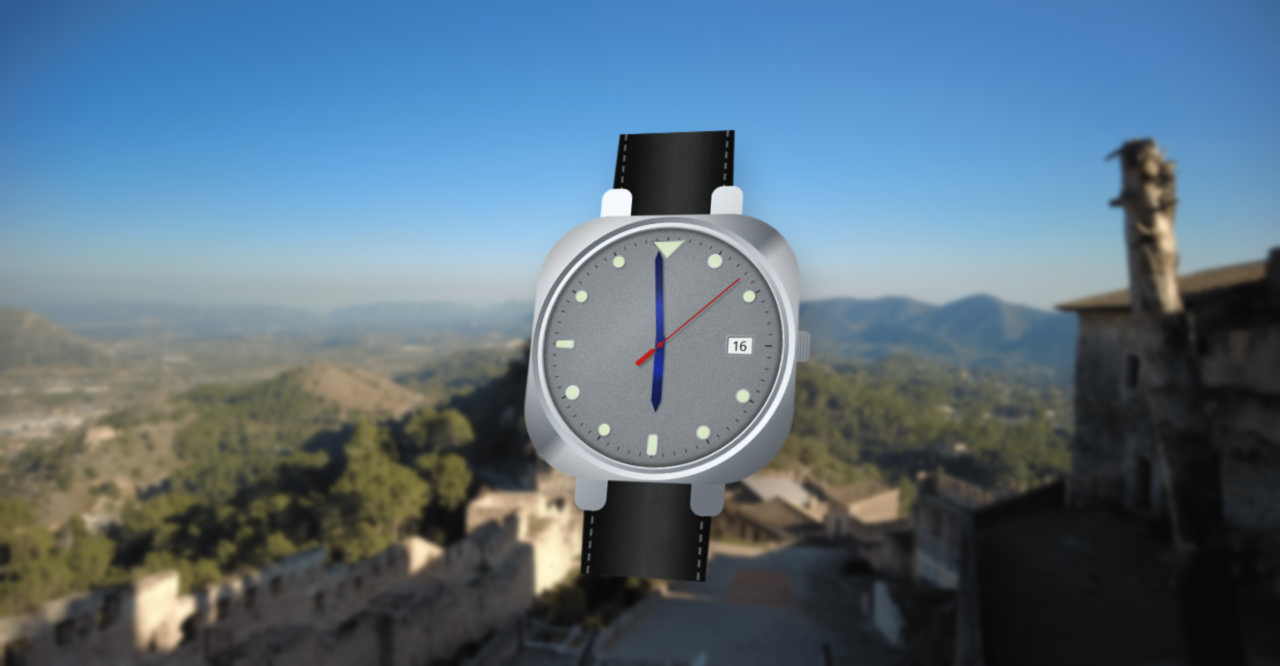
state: 5:59:08
